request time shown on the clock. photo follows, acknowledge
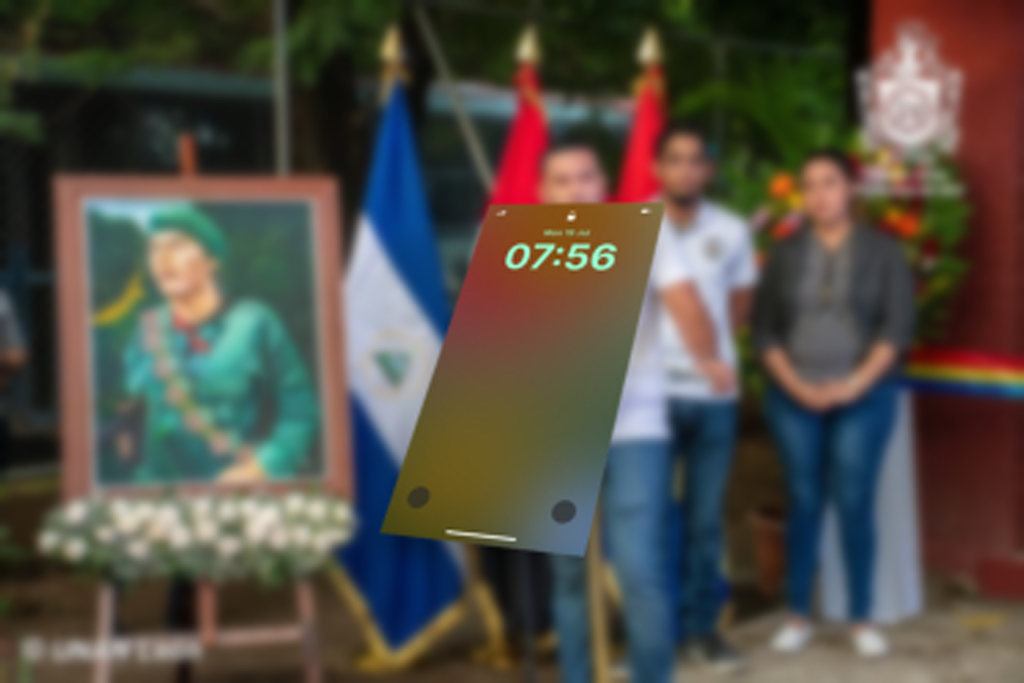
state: 7:56
